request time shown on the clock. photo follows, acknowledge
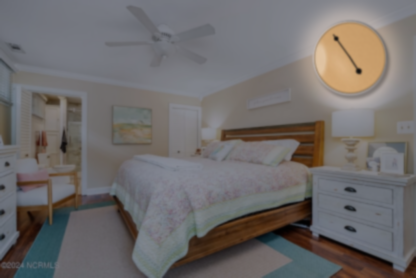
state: 4:54
